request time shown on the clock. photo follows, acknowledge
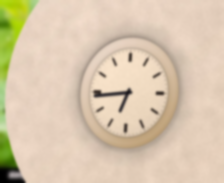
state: 6:44
